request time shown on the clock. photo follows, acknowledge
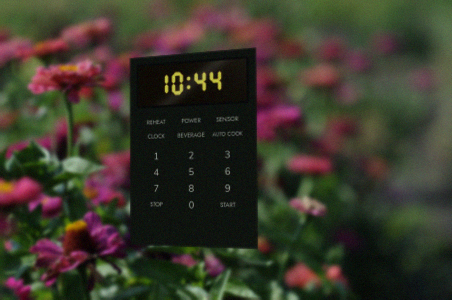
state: 10:44
